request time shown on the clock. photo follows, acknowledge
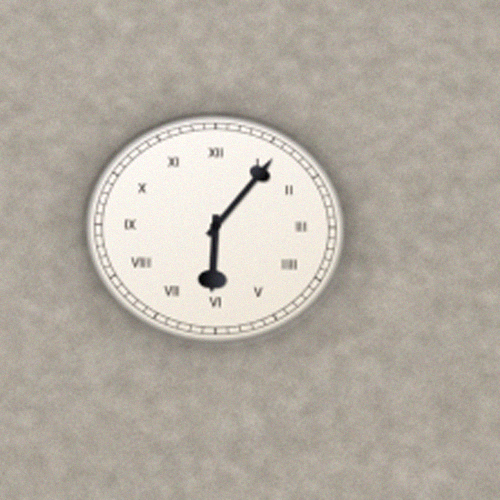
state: 6:06
